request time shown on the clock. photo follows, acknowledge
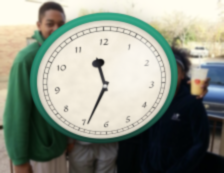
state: 11:34
